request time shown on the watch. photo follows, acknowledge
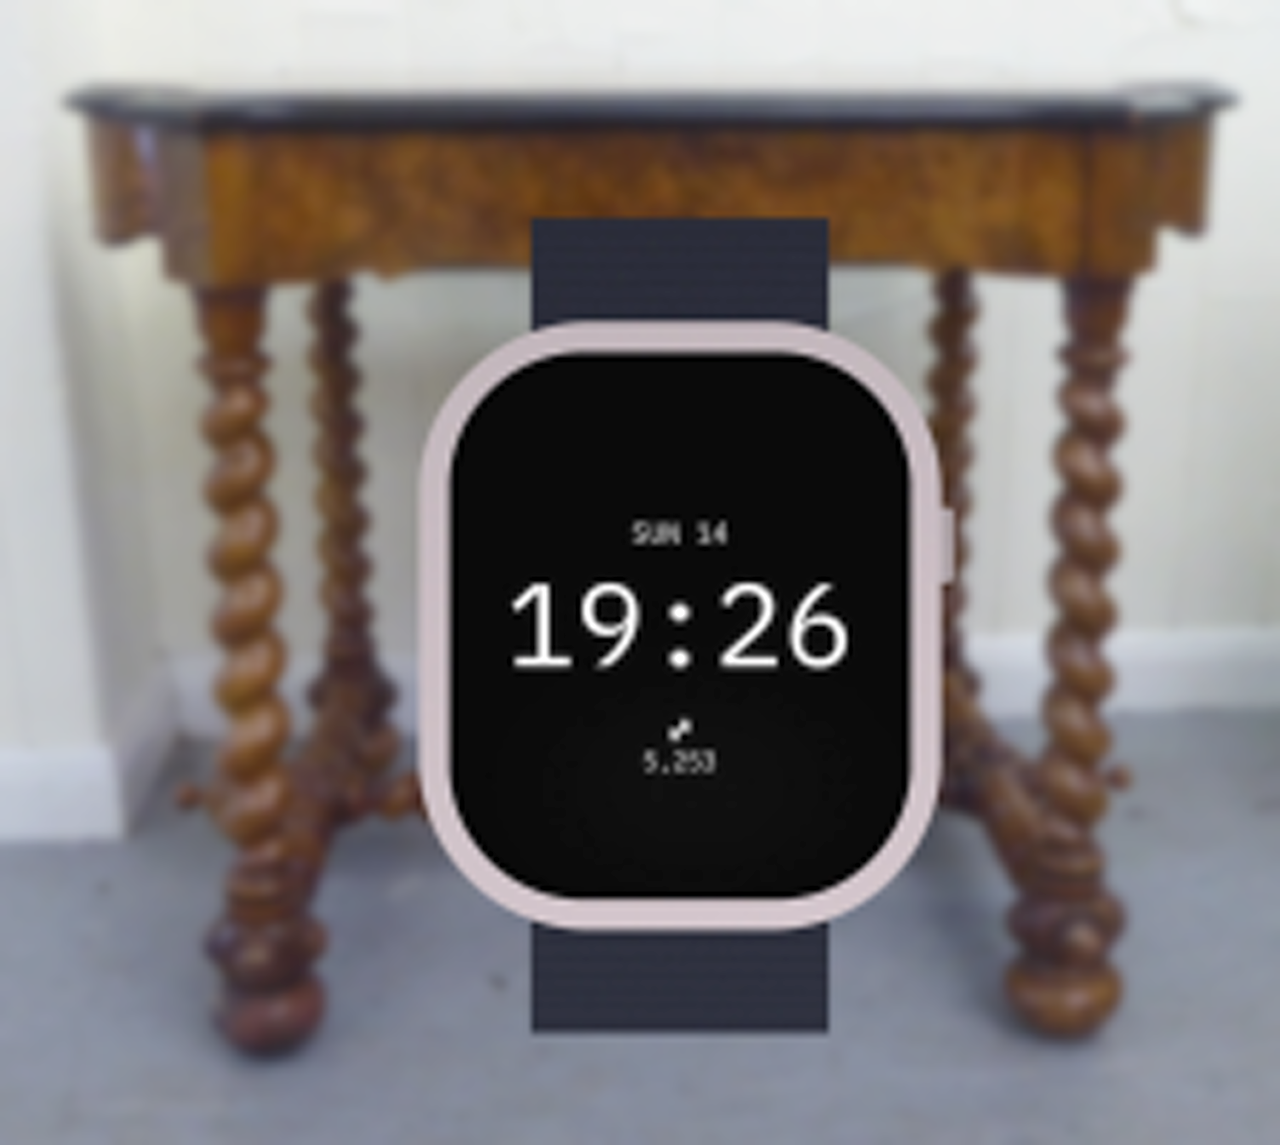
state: 19:26
